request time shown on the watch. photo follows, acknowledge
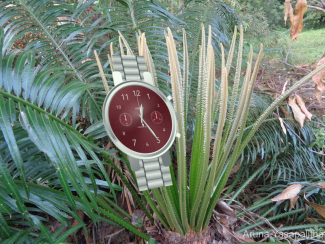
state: 12:25
